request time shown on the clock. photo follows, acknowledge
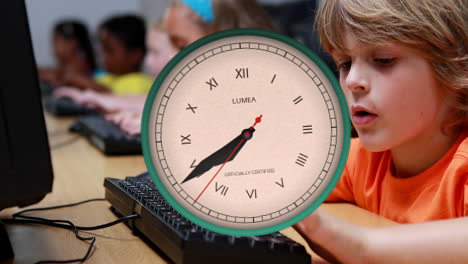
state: 7:39:37
